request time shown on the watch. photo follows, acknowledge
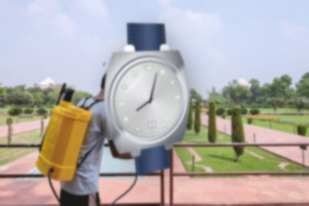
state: 8:03
